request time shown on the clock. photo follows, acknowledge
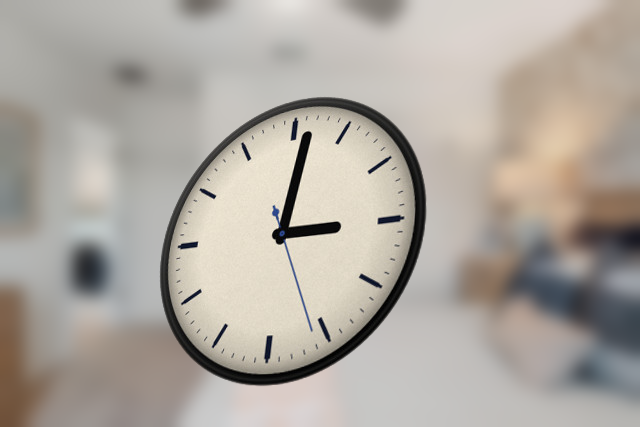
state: 3:01:26
